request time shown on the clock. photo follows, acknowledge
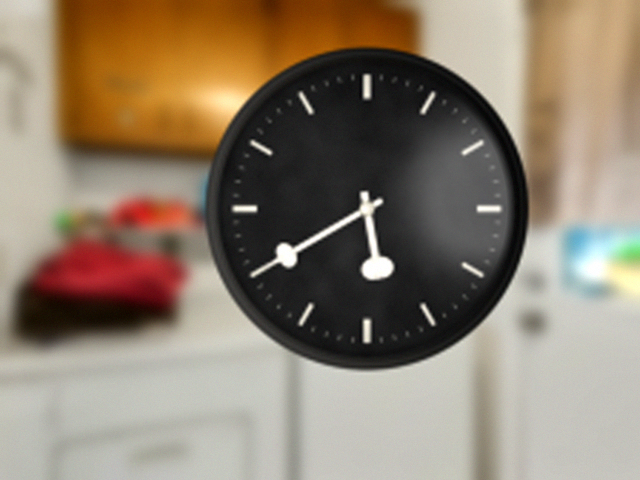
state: 5:40
